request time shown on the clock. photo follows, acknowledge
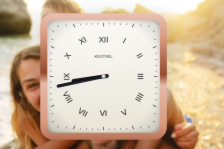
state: 8:43
